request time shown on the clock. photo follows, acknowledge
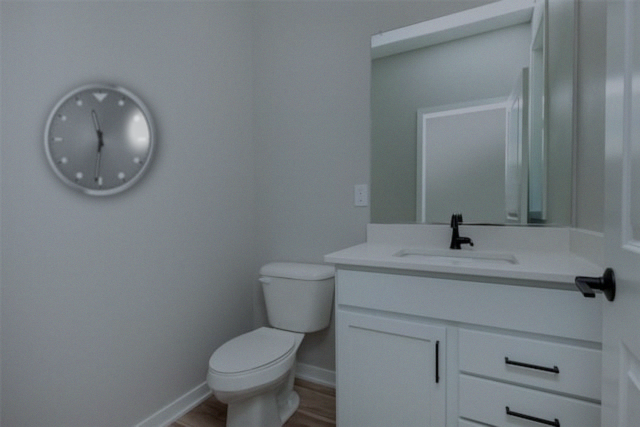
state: 11:31
